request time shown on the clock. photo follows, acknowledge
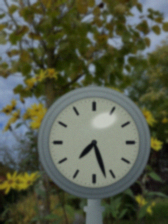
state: 7:27
